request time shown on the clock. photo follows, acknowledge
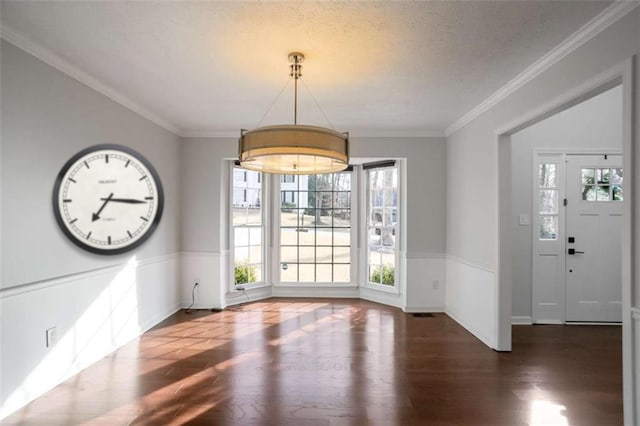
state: 7:16
